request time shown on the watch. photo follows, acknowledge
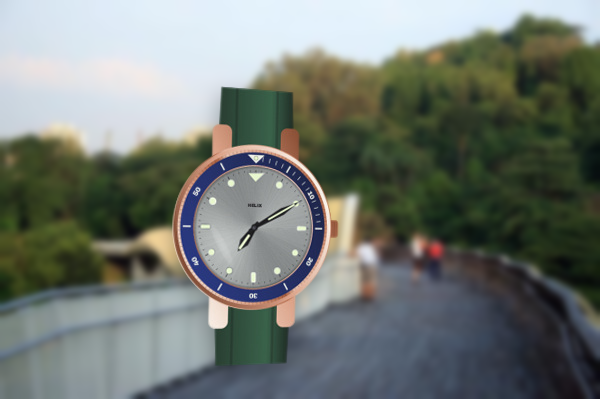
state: 7:10
